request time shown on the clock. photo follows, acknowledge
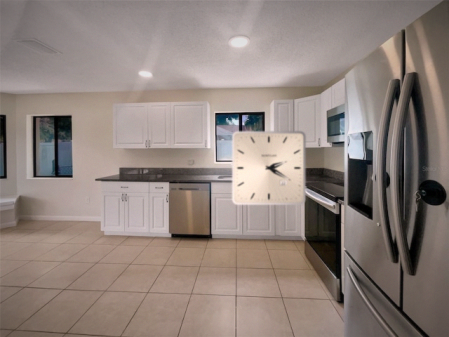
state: 2:20
